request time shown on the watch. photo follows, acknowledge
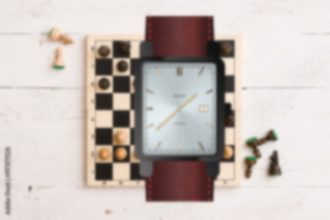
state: 1:38
